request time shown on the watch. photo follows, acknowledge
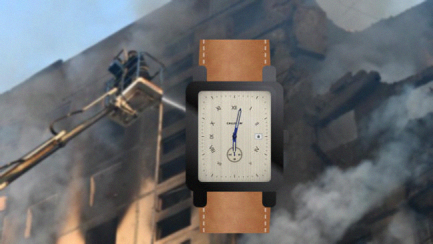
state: 6:02
